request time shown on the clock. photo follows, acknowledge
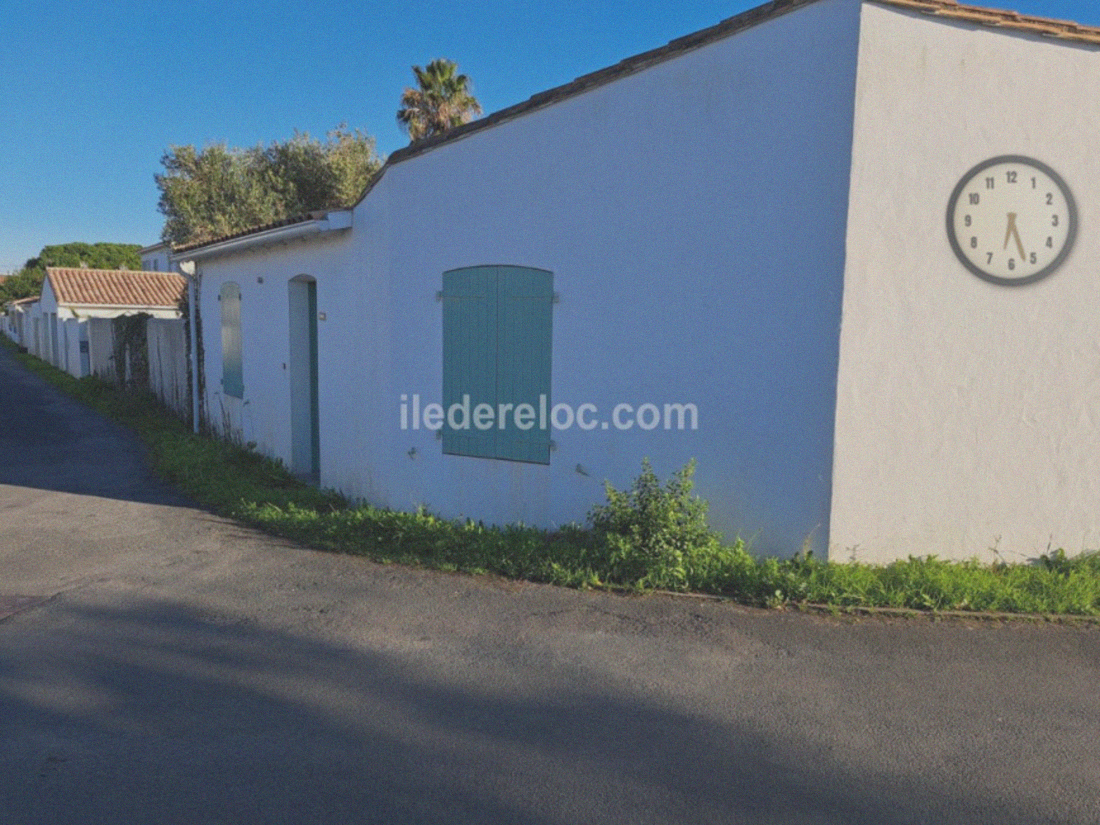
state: 6:27
